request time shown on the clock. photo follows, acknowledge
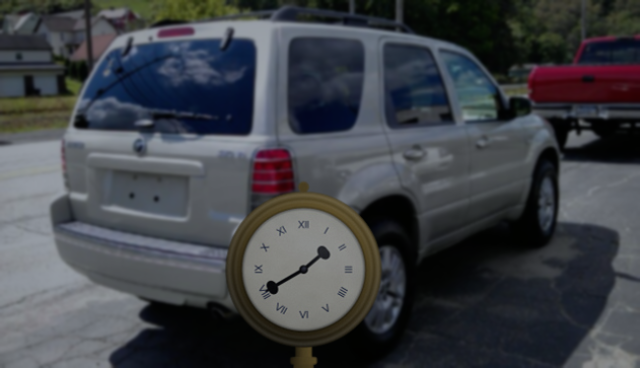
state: 1:40
